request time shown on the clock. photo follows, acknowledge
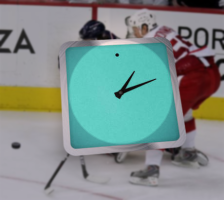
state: 1:12
